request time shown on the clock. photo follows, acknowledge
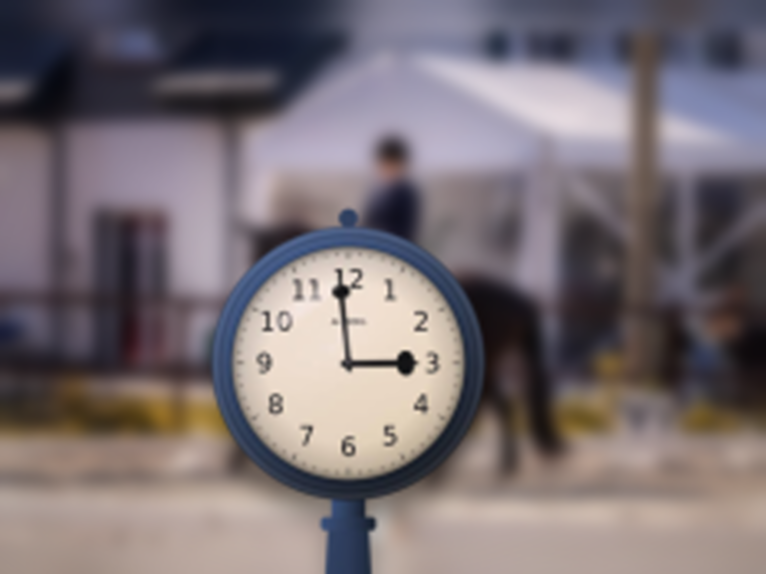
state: 2:59
